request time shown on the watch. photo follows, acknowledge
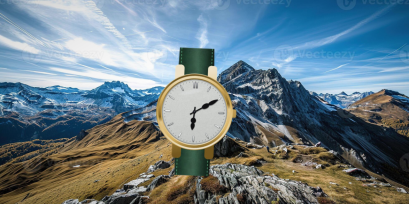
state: 6:10
